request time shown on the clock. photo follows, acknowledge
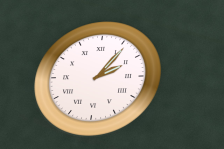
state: 2:06
